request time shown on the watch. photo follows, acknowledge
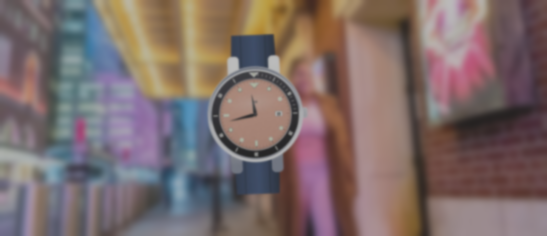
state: 11:43
